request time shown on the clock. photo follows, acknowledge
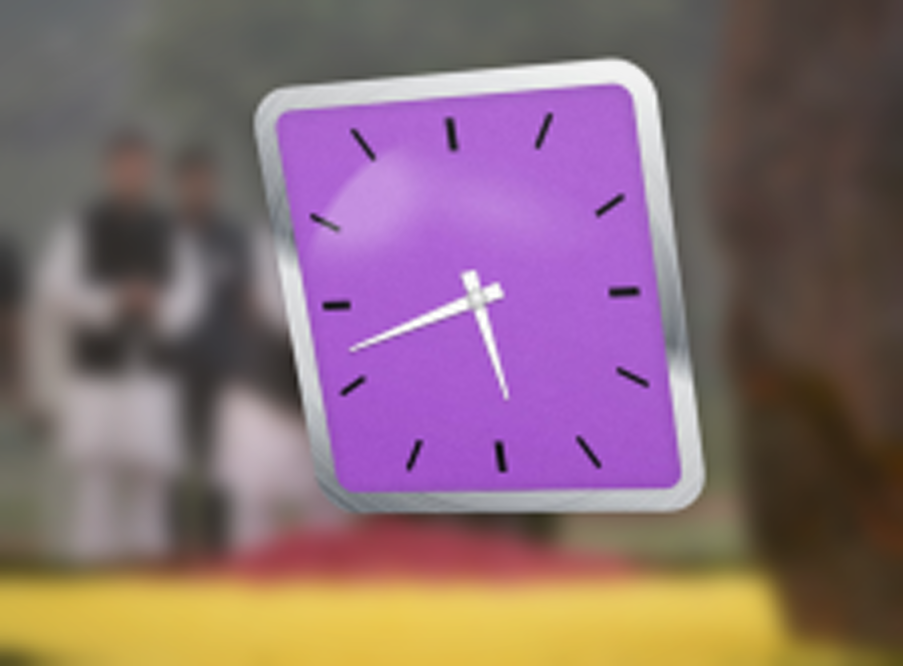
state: 5:42
